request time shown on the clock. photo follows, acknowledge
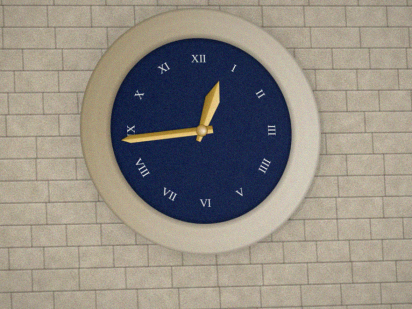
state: 12:44
